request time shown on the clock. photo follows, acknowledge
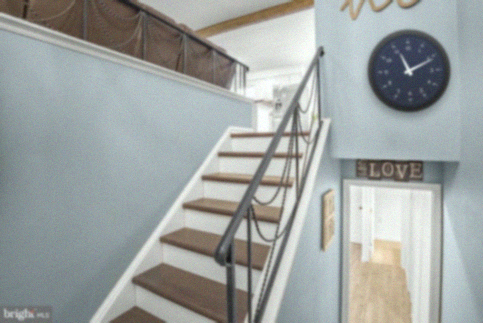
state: 11:11
